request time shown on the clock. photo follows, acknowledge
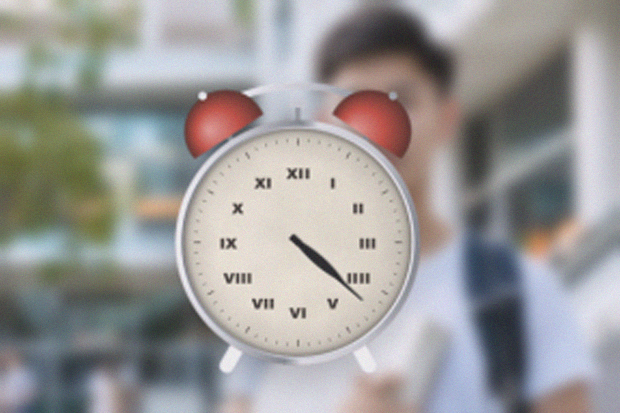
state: 4:22
